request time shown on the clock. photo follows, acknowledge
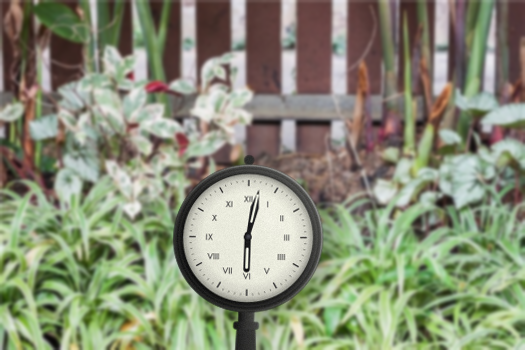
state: 6:02
